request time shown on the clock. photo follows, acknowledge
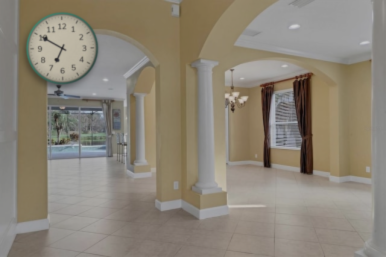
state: 6:50
